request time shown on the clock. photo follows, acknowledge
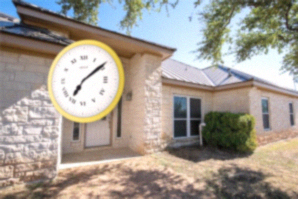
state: 7:09
